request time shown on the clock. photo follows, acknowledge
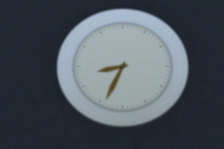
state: 8:34
